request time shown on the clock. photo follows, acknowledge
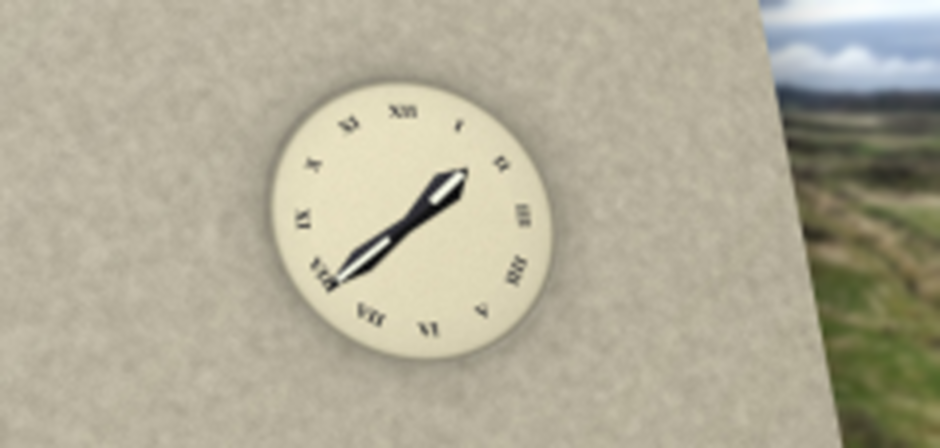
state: 1:39
